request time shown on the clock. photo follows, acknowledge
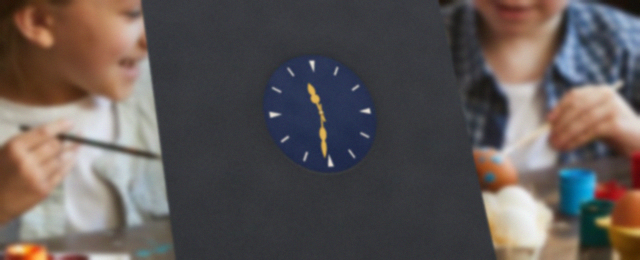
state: 11:31
